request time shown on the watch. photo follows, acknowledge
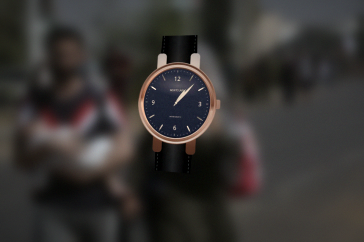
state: 1:07
